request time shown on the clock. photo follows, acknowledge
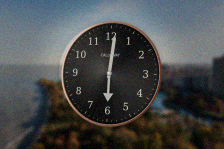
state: 6:01
